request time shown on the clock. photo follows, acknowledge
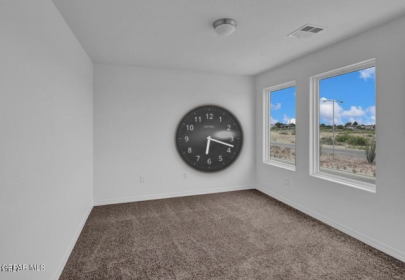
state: 6:18
